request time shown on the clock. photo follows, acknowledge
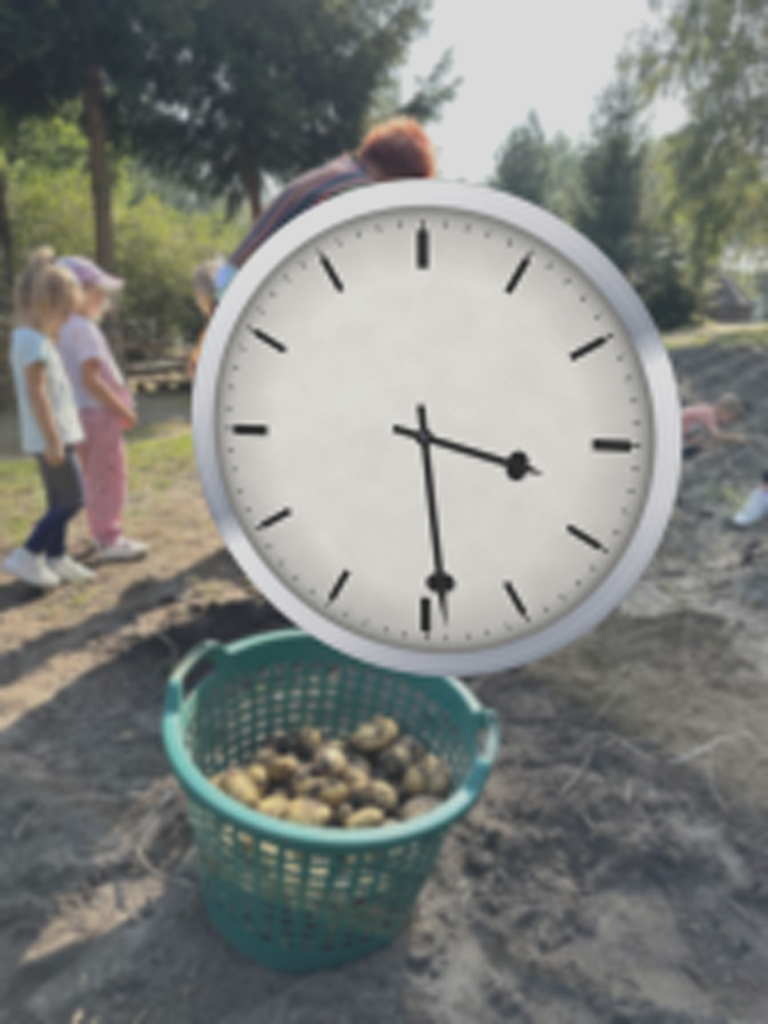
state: 3:29
